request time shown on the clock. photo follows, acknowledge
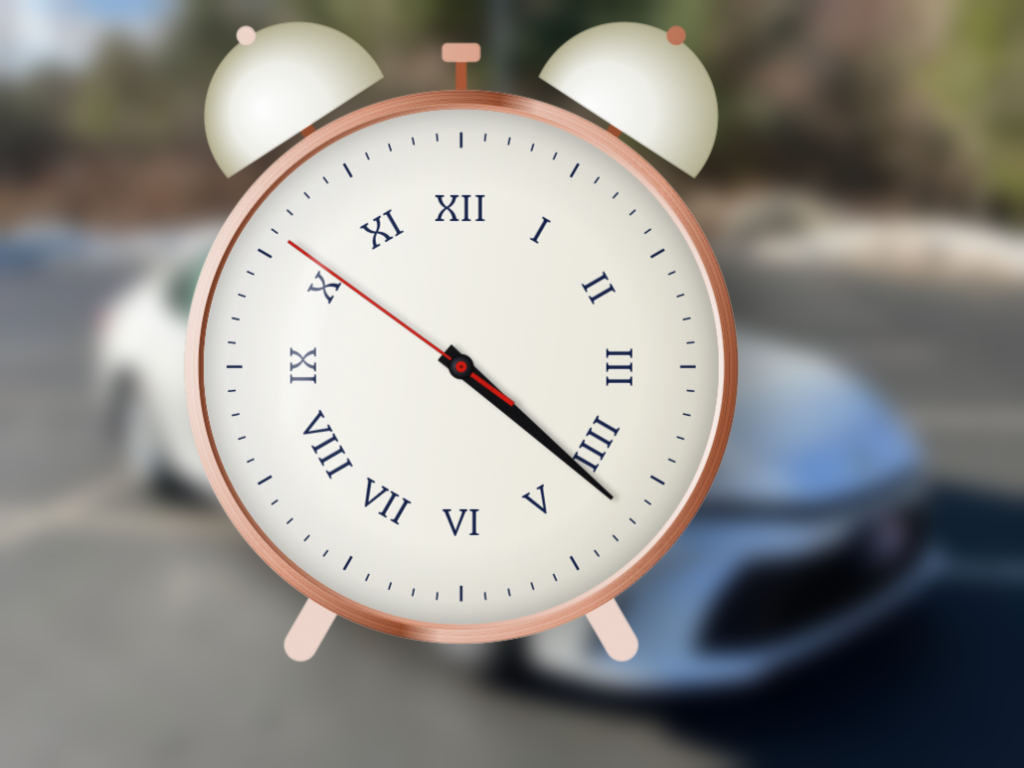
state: 4:21:51
